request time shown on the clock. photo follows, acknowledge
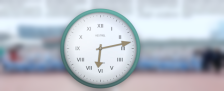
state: 6:13
